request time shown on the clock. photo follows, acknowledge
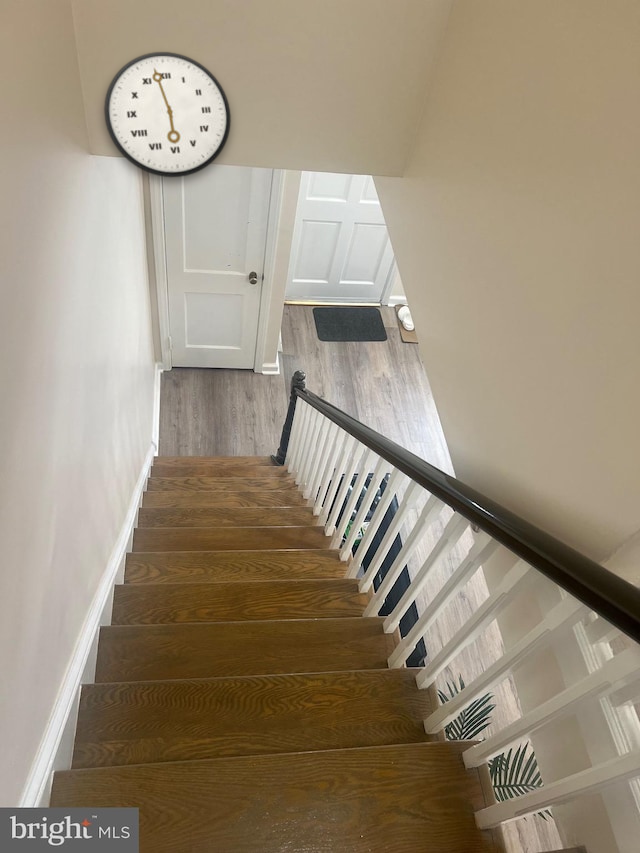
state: 5:58
